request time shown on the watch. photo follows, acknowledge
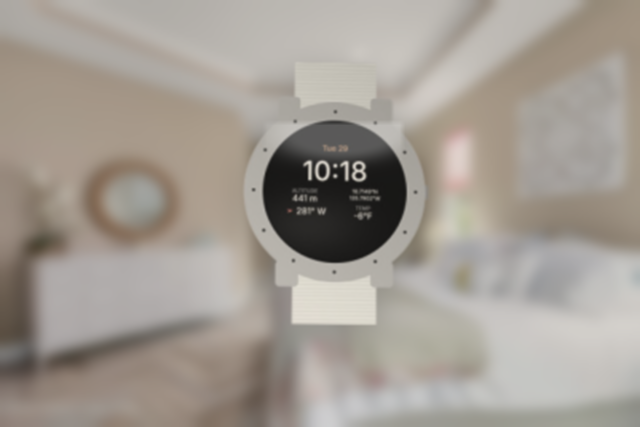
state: 10:18
